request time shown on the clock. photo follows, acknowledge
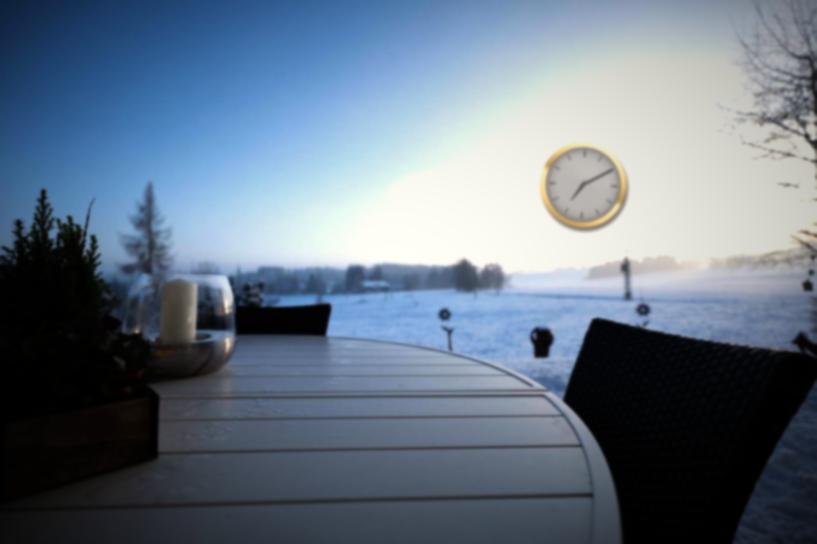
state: 7:10
